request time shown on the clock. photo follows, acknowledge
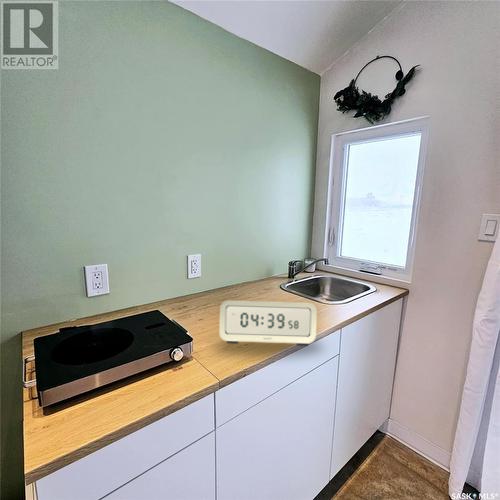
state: 4:39
